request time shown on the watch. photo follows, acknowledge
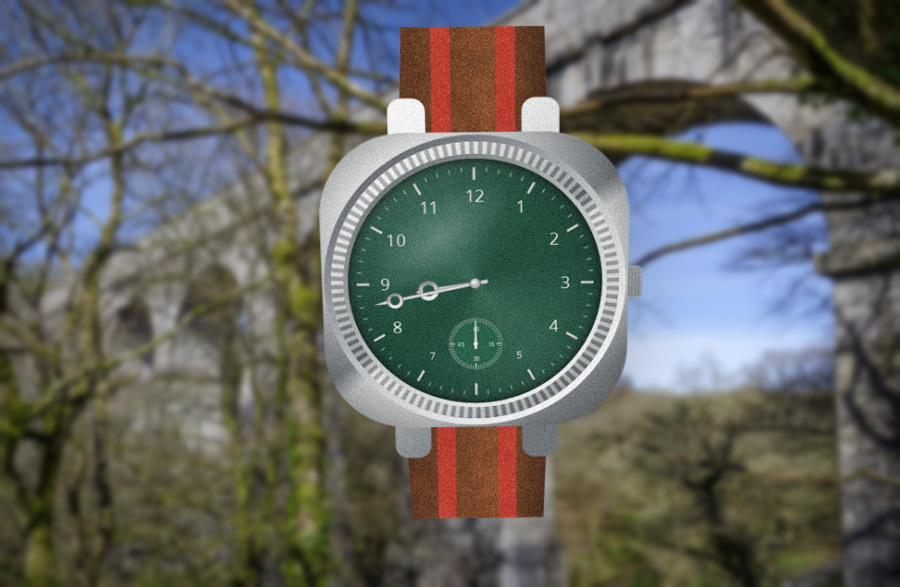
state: 8:43
